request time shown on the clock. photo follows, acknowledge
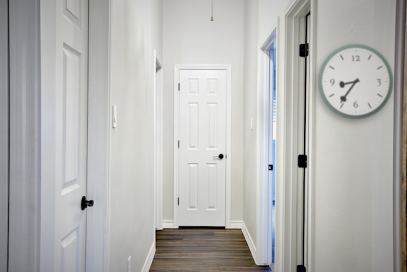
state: 8:36
